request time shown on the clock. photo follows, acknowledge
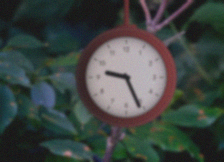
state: 9:26
